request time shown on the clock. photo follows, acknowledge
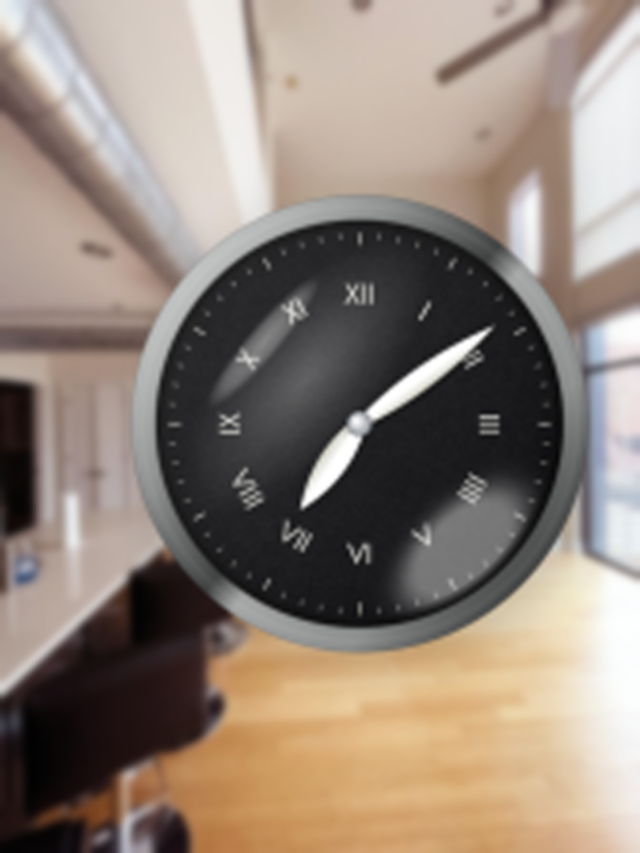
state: 7:09
